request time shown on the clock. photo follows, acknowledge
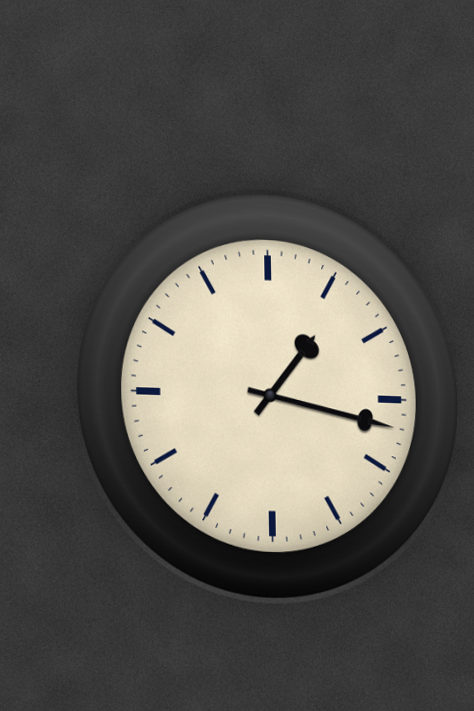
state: 1:17
